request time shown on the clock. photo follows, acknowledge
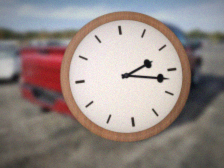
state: 2:17
